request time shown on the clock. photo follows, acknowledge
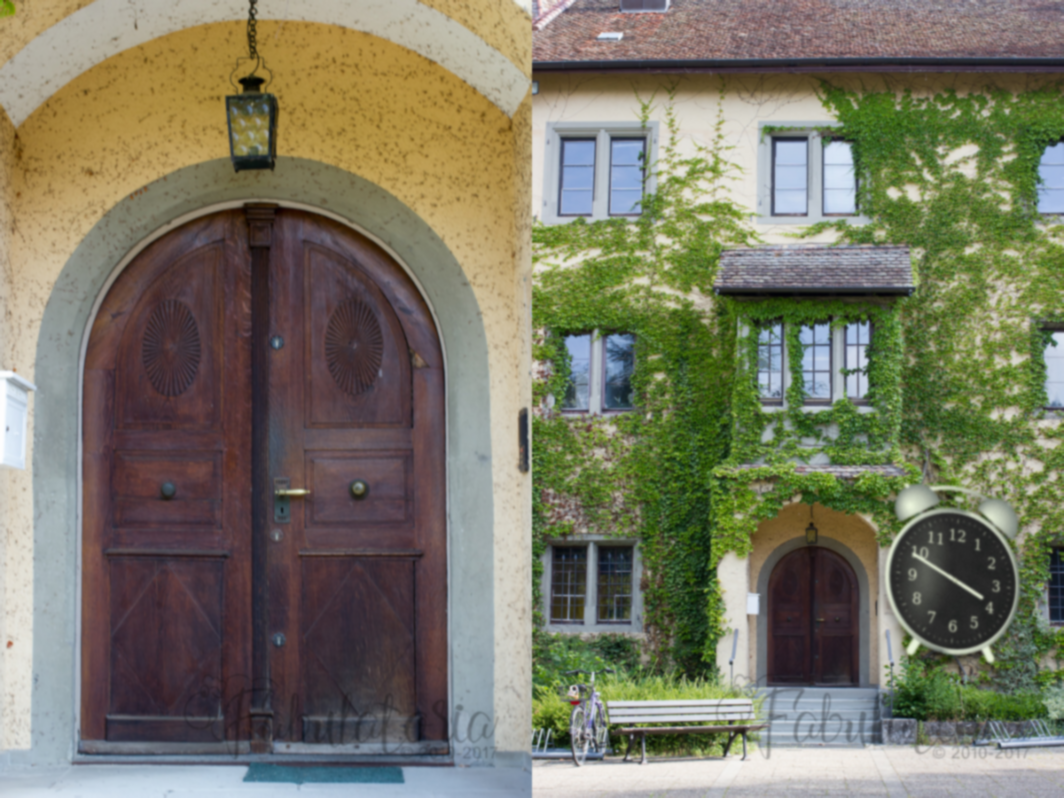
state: 3:49
